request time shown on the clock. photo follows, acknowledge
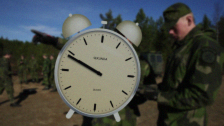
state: 9:49
